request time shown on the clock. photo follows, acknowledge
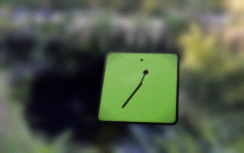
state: 12:35
